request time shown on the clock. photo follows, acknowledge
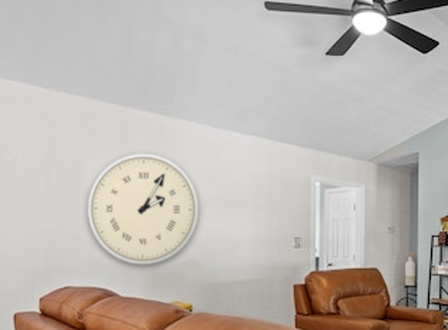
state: 2:05
